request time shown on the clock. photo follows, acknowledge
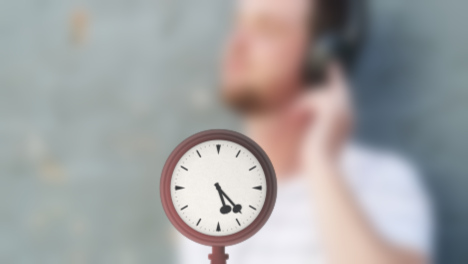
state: 5:23
